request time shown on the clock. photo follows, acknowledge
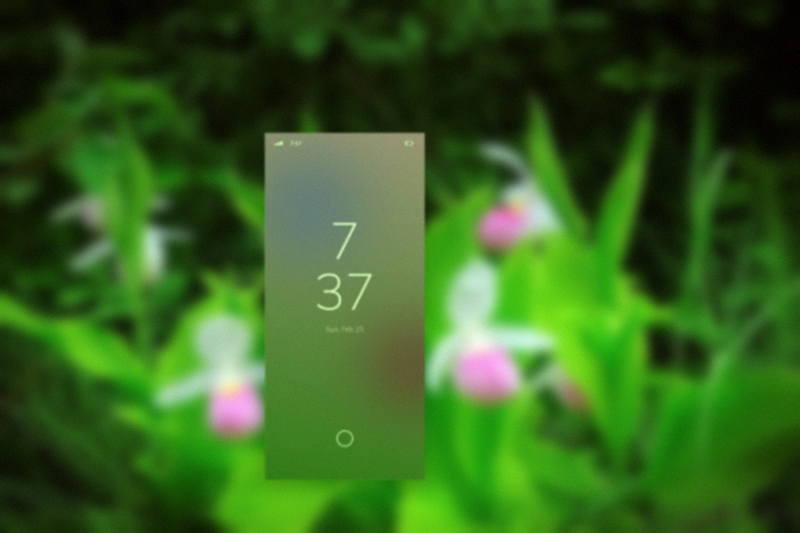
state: 7:37
